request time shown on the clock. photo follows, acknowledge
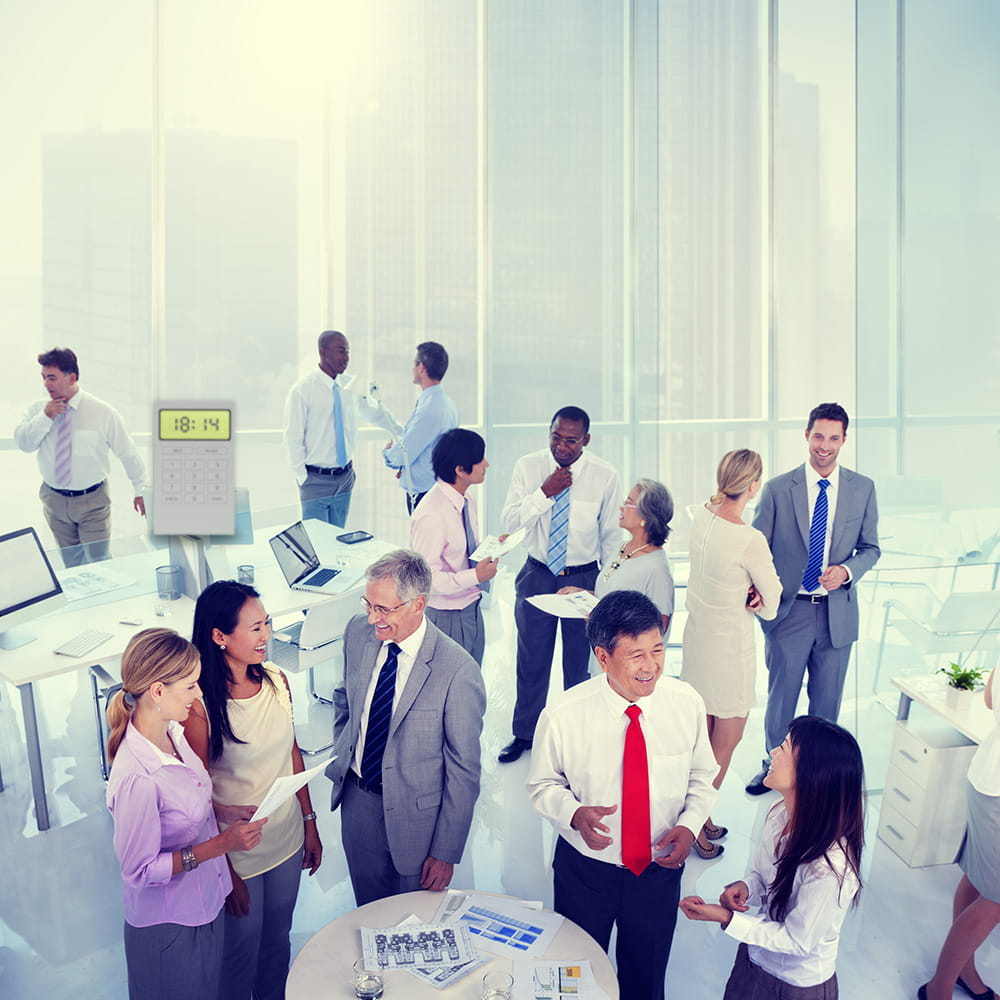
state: 18:14
